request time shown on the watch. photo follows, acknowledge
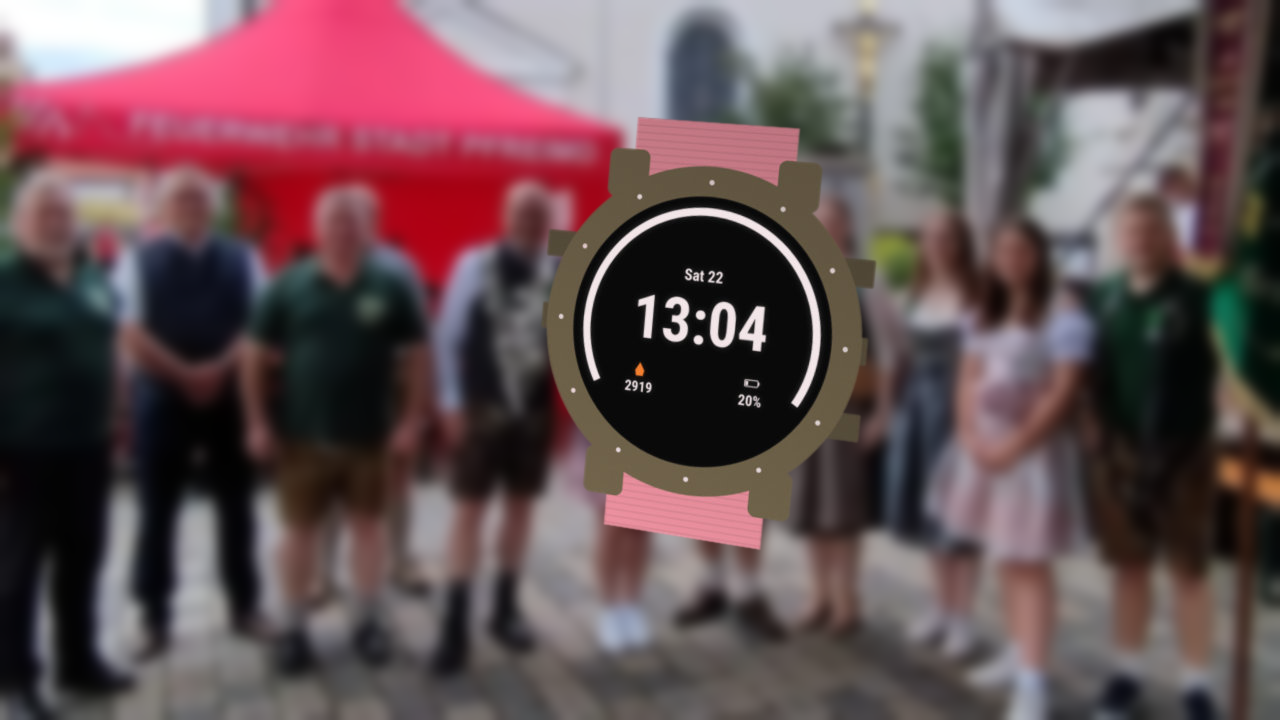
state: 13:04
